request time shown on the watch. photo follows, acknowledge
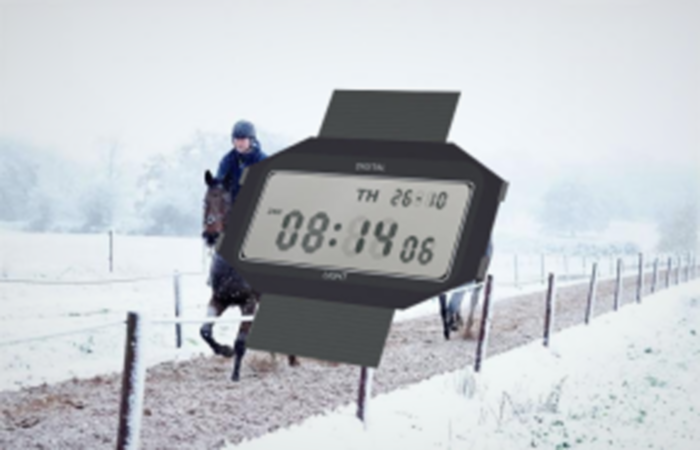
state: 8:14:06
